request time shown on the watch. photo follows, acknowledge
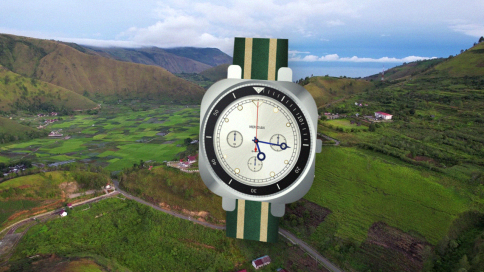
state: 5:16
